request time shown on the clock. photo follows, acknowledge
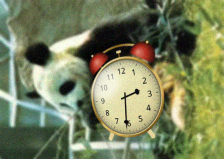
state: 2:31
